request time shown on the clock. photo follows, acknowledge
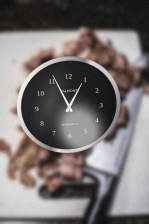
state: 12:56
